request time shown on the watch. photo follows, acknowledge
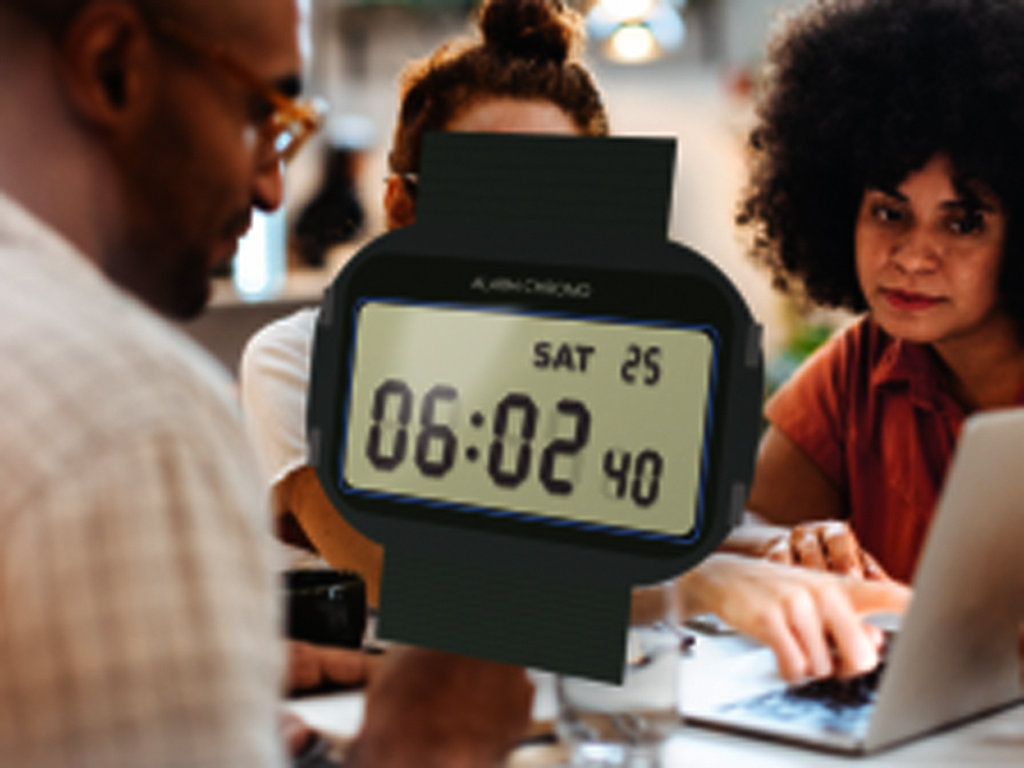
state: 6:02:40
